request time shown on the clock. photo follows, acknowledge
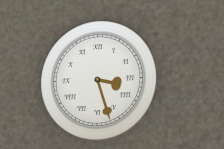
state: 3:27
